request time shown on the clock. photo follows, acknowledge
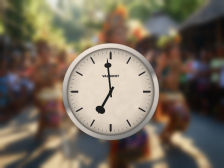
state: 6:59
